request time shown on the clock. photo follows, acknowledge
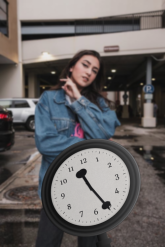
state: 11:26
